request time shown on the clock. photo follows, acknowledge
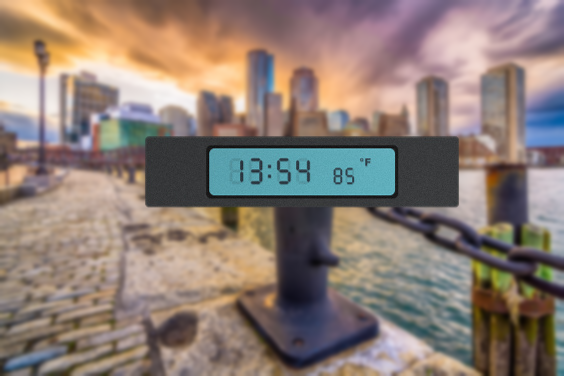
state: 13:54
